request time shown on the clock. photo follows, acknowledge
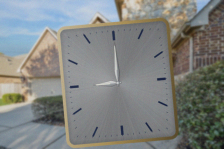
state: 9:00
